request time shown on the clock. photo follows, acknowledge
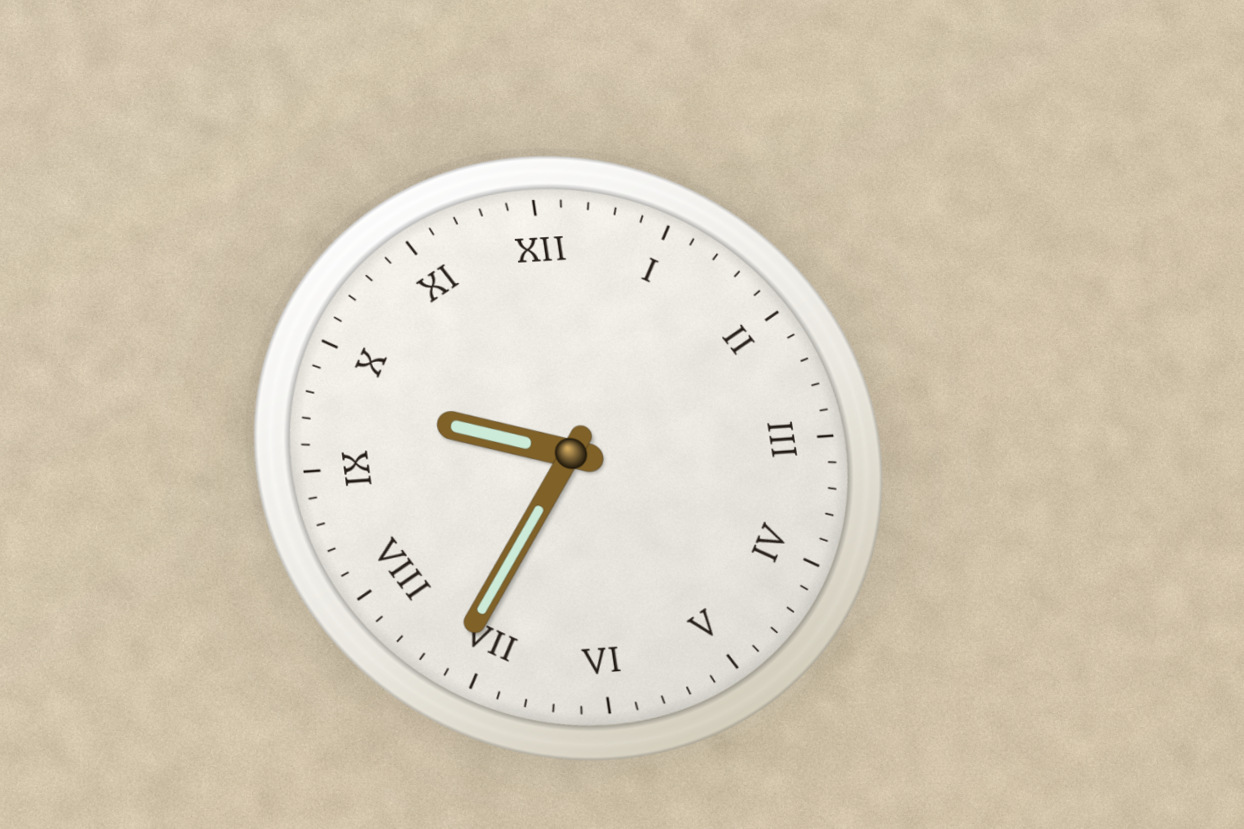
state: 9:36
